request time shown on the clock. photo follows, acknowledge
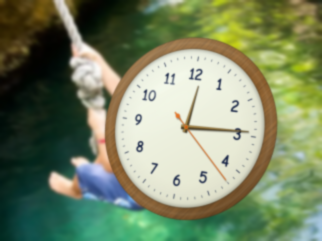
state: 12:14:22
